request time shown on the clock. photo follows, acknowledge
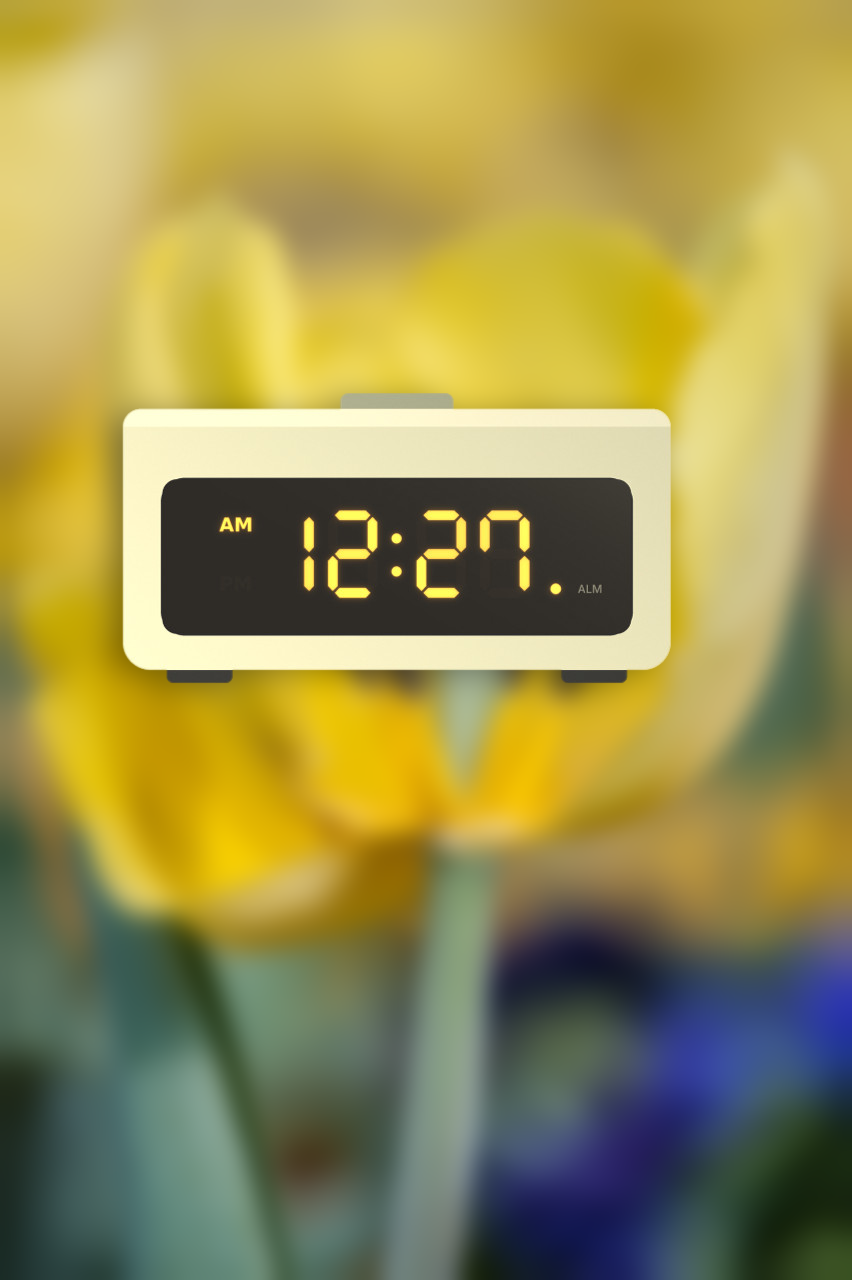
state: 12:27
